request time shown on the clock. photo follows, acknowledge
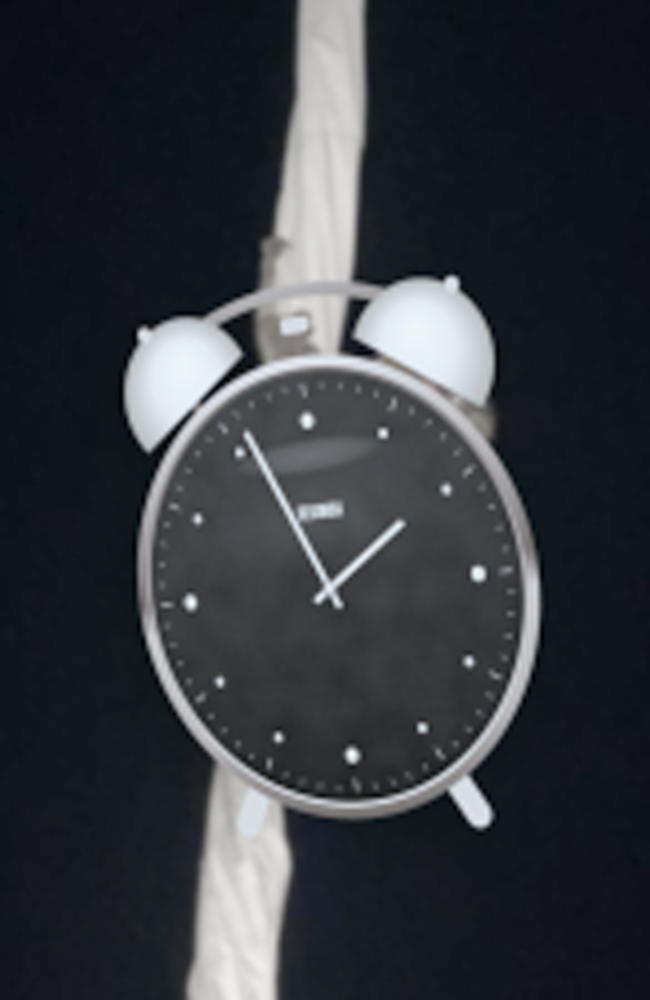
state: 1:56
